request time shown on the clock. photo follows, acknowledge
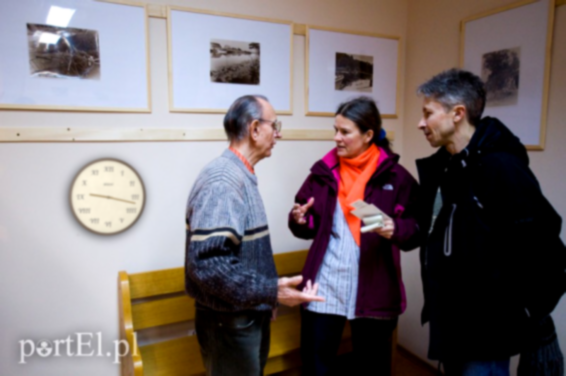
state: 9:17
